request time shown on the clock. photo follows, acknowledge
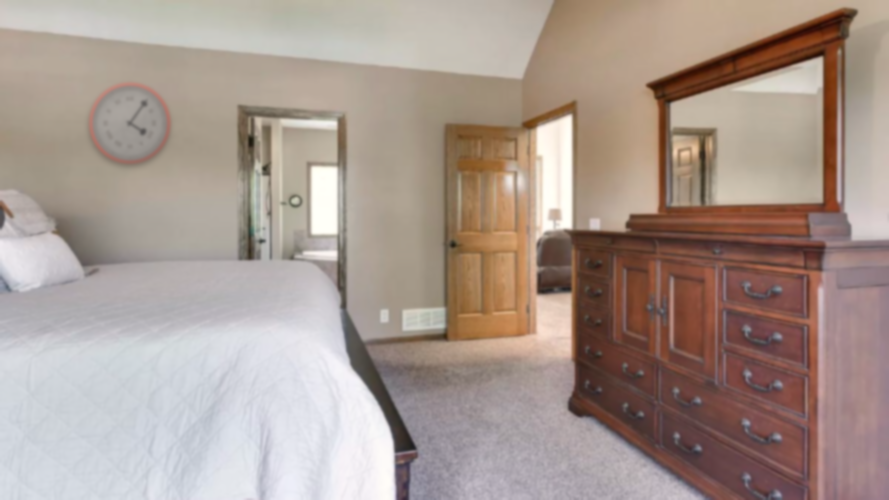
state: 4:06
